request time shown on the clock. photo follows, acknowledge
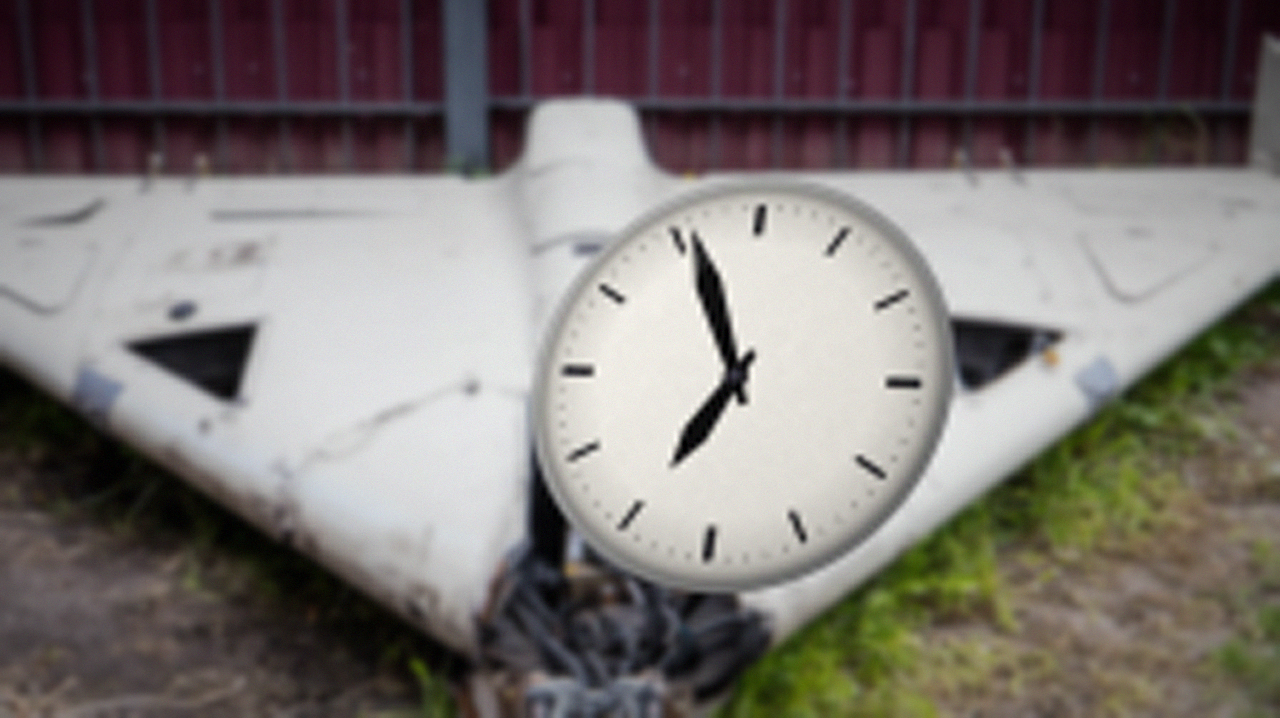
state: 6:56
